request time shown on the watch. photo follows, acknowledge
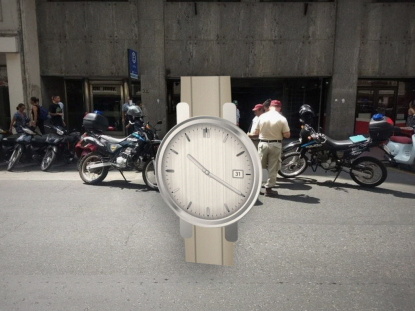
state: 10:20
